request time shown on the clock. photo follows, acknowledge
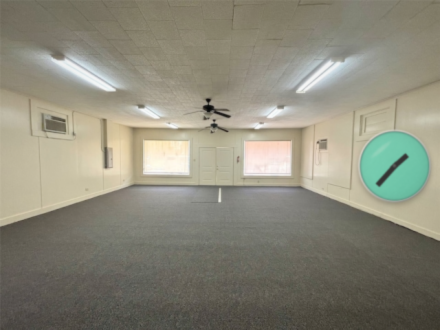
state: 1:37
